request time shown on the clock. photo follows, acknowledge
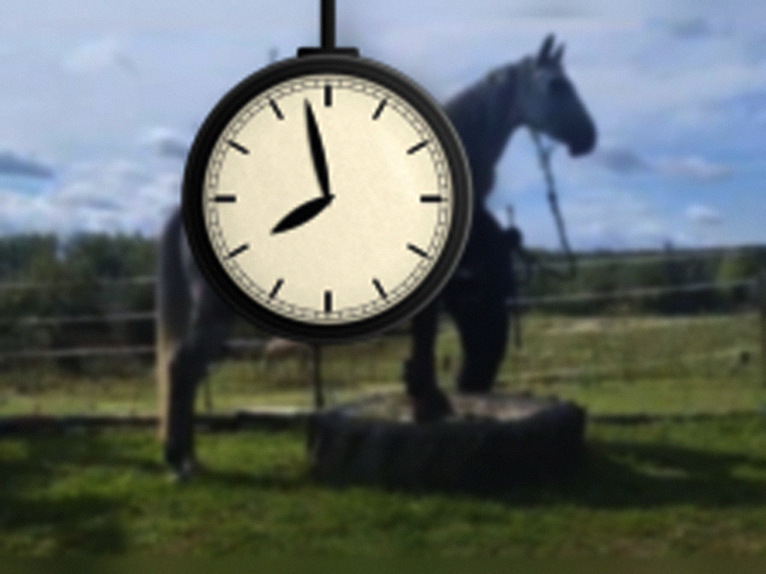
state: 7:58
